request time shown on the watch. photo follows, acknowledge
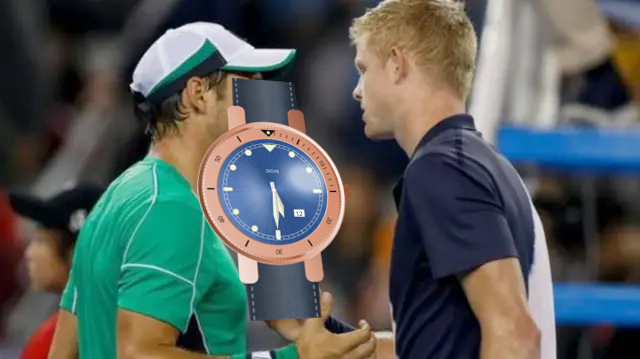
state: 5:30
